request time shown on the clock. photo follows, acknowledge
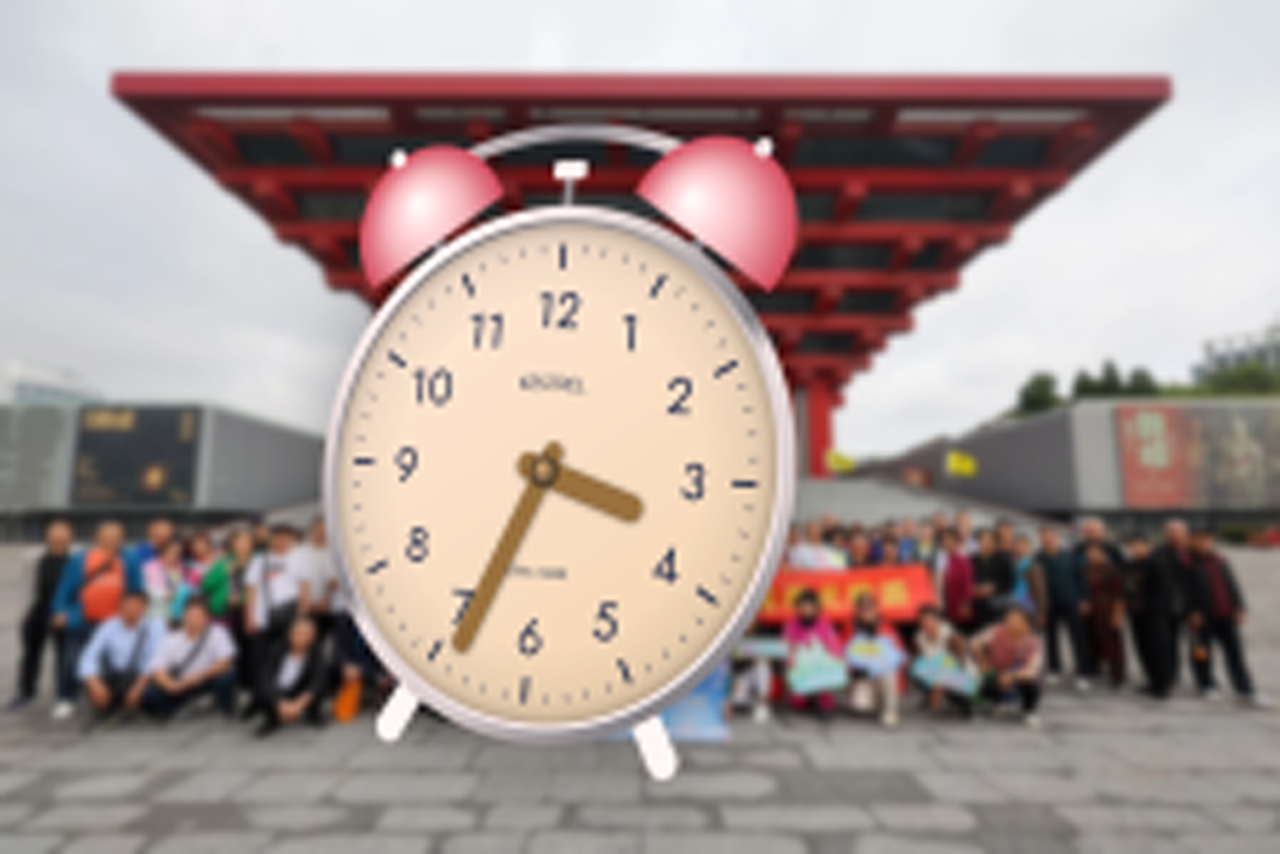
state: 3:34
